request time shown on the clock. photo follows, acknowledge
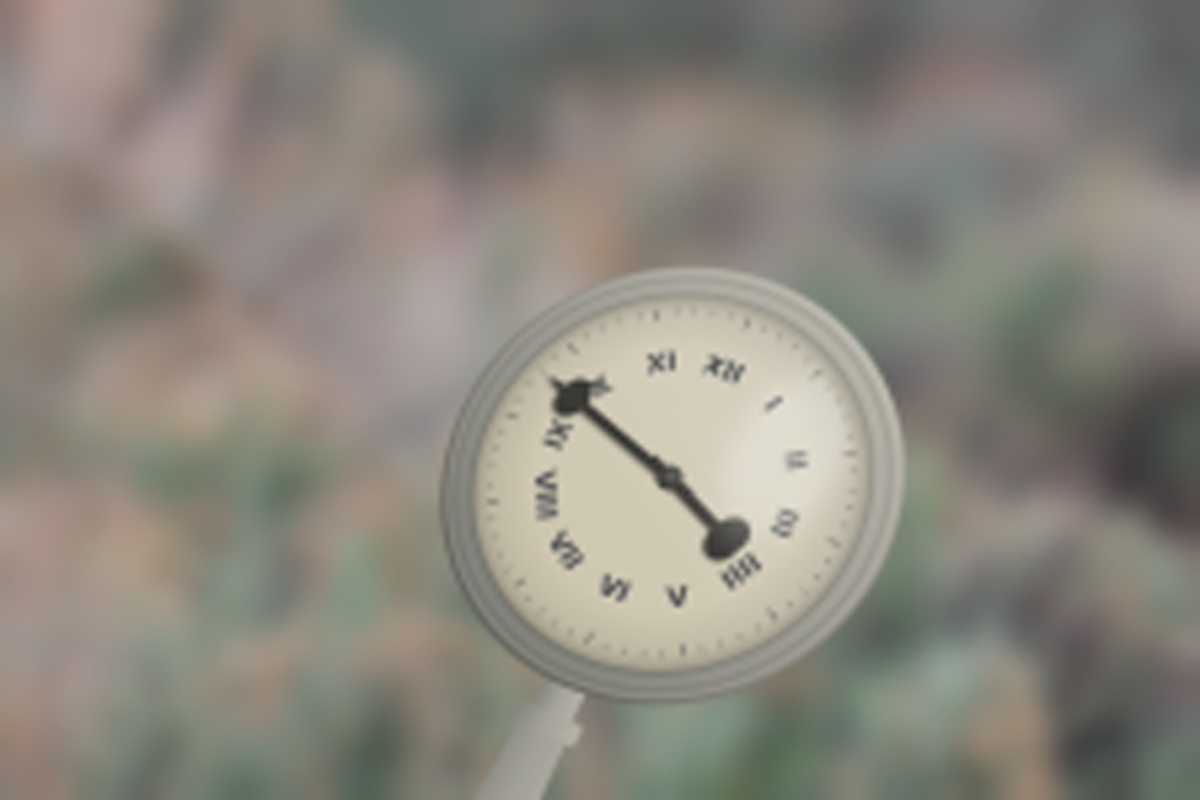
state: 3:48
